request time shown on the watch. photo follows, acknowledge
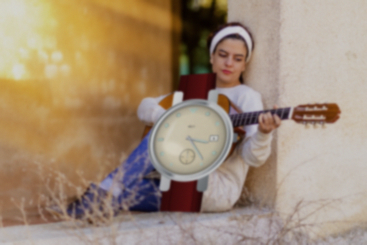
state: 3:24
